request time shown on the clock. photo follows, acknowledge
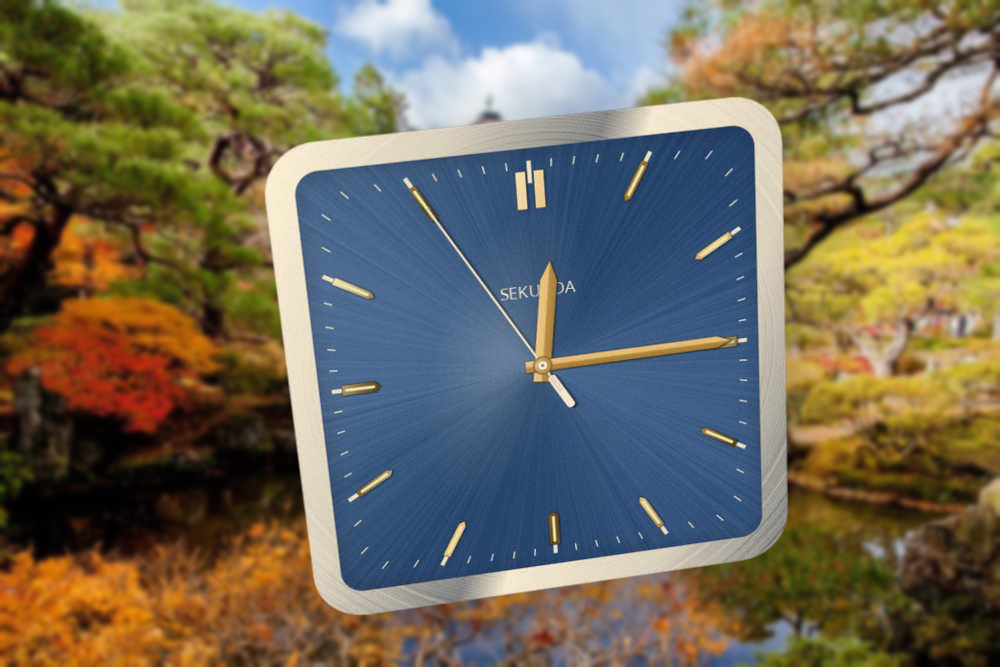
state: 12:14:55
